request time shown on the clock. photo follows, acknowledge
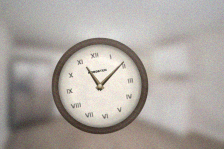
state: 11:09
